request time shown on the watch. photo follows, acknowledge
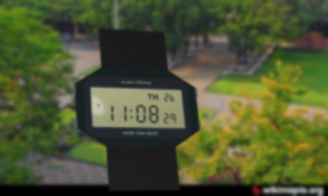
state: 11:08
